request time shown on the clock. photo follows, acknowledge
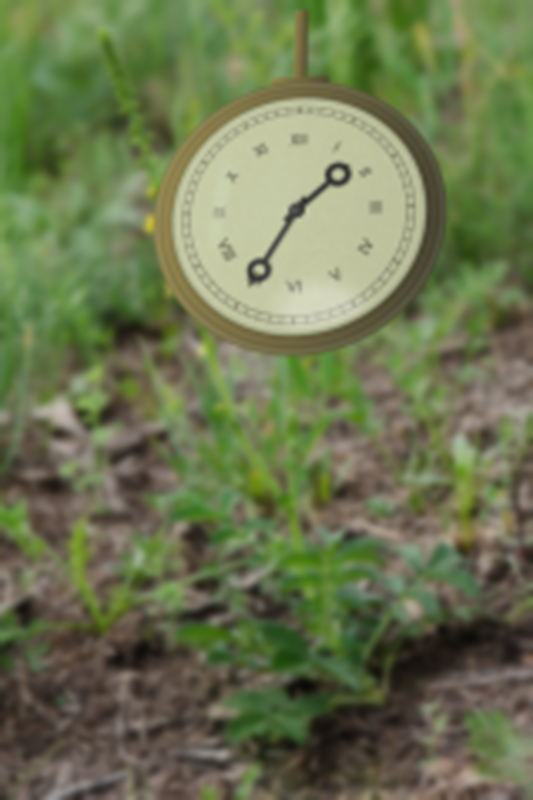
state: 1:35
